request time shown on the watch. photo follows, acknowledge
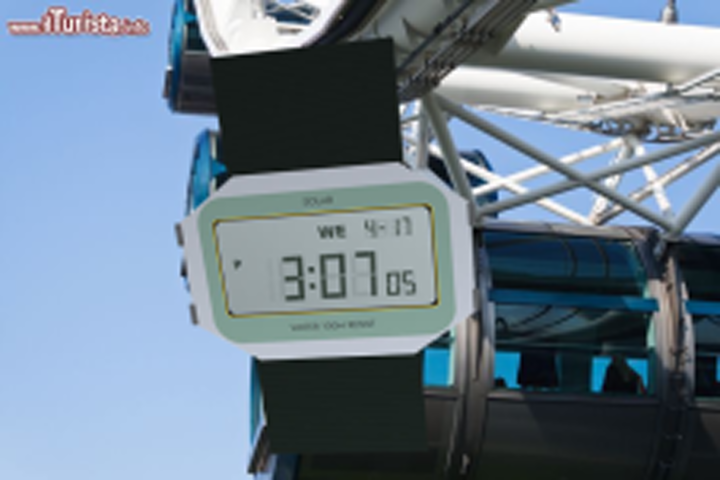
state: 3:07:05
